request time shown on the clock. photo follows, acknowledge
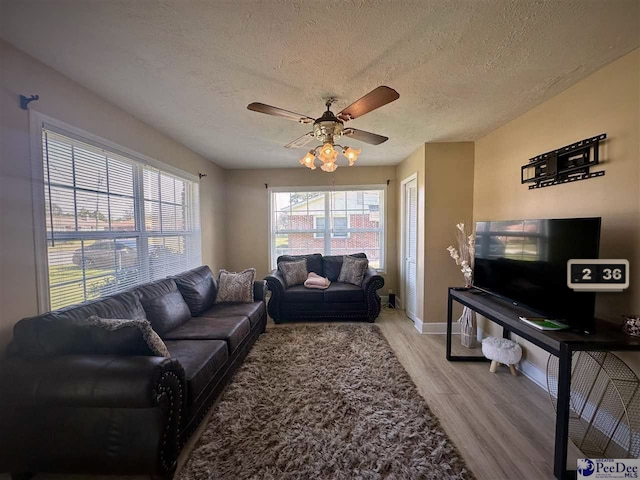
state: 2:36
